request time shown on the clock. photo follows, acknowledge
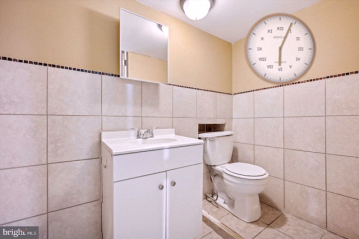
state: 6:04
